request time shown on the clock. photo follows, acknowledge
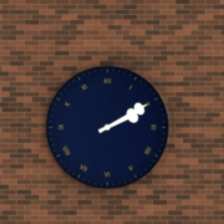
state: 2:10
